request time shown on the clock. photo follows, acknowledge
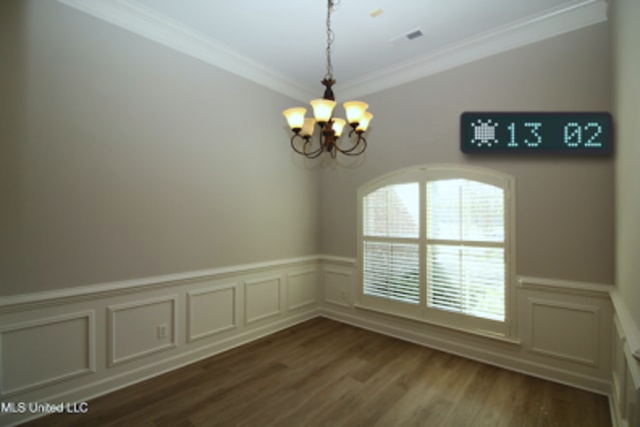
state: 13:02
